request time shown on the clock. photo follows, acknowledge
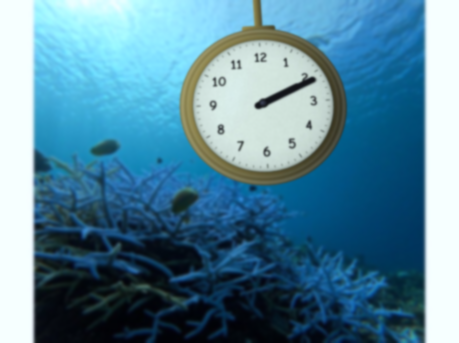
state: 2:11
